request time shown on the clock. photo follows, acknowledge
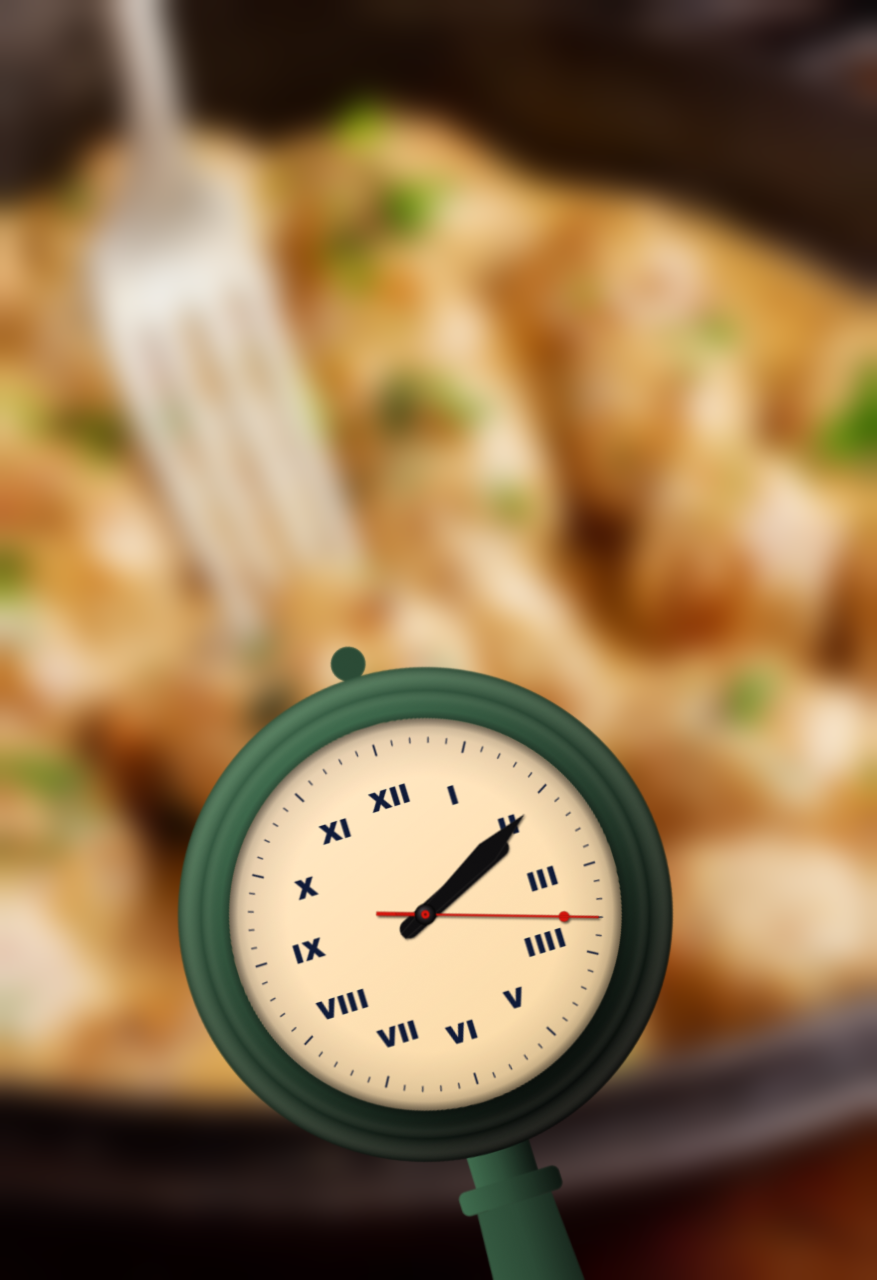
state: 2:10:18
